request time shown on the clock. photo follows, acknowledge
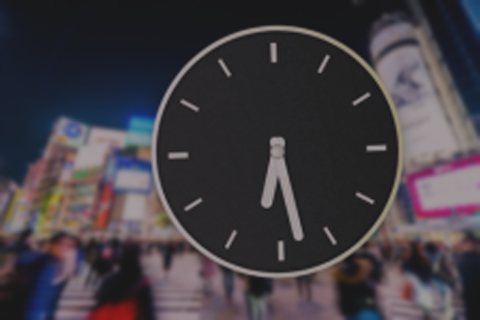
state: 6:28
